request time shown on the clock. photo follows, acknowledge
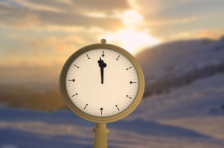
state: 11:59
